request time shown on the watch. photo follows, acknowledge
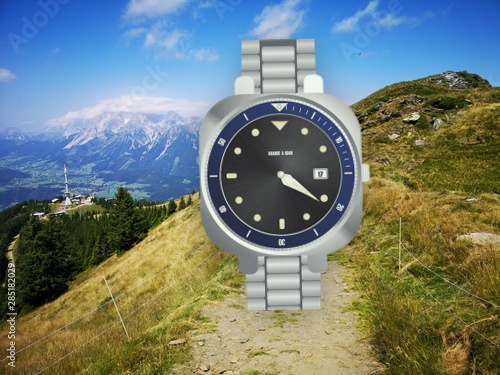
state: 4:21
